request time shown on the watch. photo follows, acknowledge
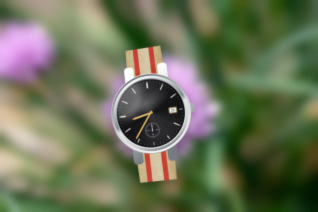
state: 8:36
